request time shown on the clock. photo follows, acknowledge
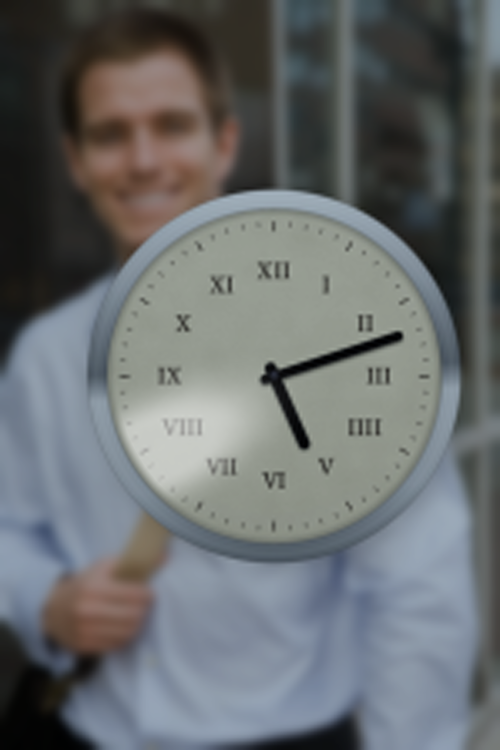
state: 5:12
